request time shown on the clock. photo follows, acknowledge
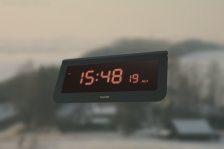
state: 15:48:19
